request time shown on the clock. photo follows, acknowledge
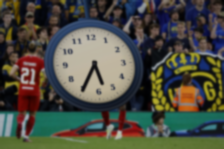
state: 5:35
